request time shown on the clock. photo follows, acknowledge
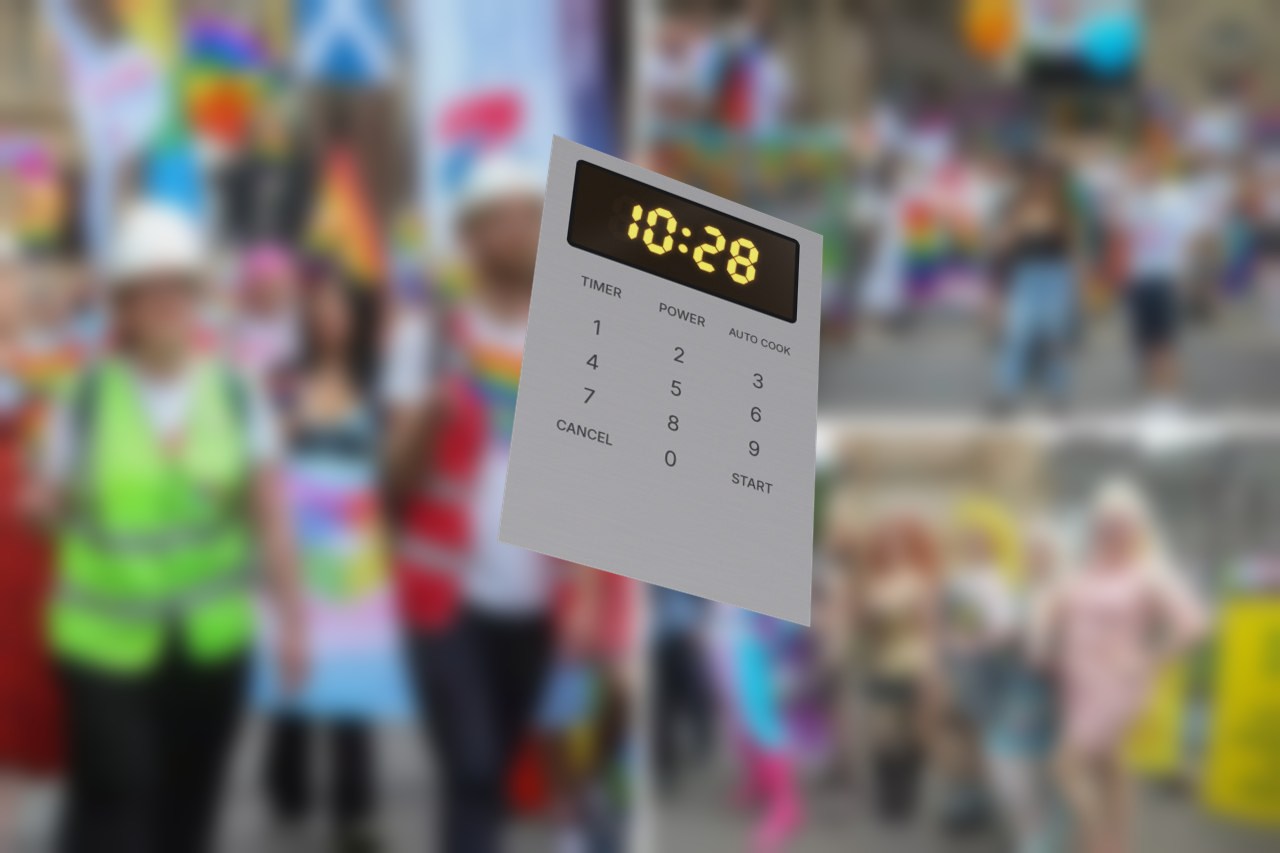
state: 10:28
